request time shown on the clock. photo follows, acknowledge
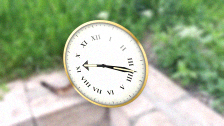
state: 9:18
